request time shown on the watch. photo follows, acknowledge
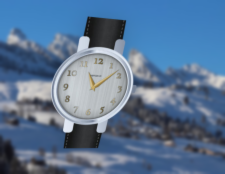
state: 11:08
